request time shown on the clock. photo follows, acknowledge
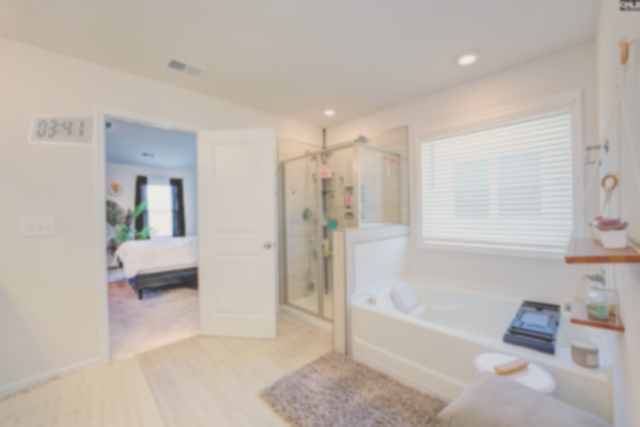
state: 3:41
